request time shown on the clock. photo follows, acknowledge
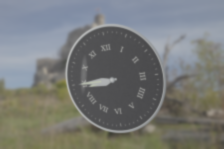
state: 8:45
